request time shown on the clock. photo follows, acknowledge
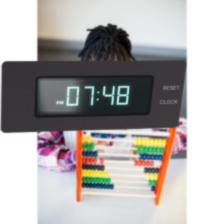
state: 7:48
